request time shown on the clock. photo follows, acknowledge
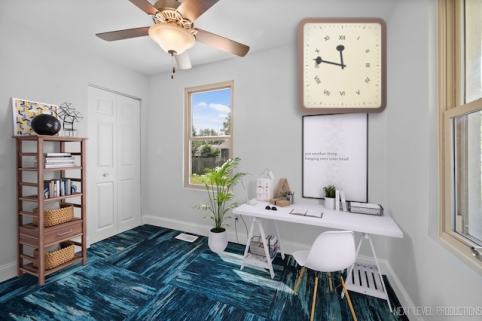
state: 11:47
